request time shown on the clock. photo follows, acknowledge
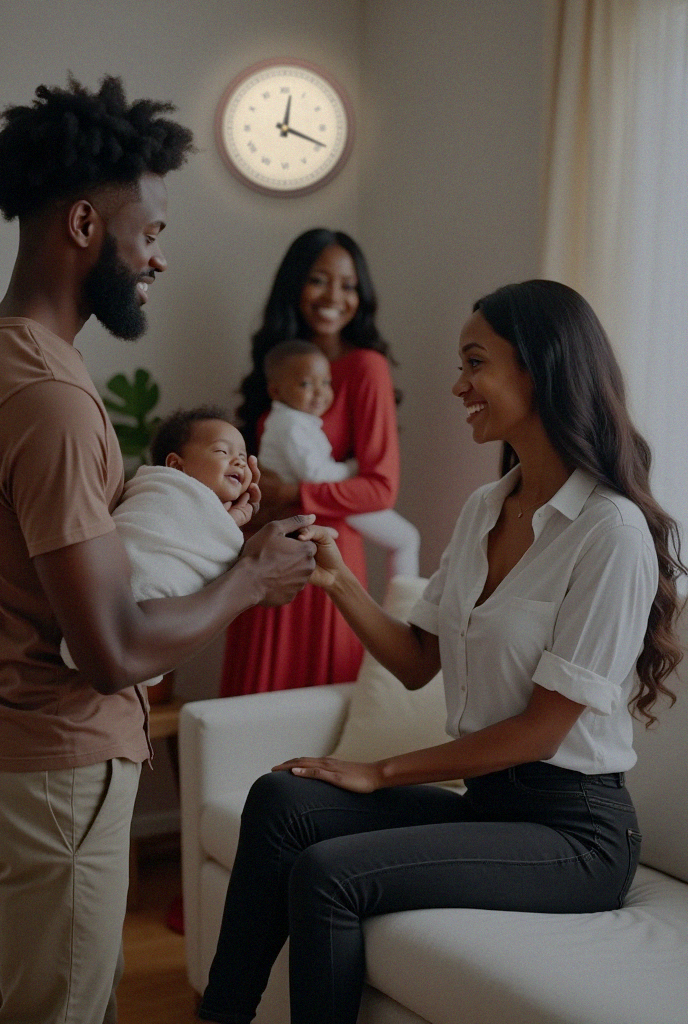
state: 12:19
